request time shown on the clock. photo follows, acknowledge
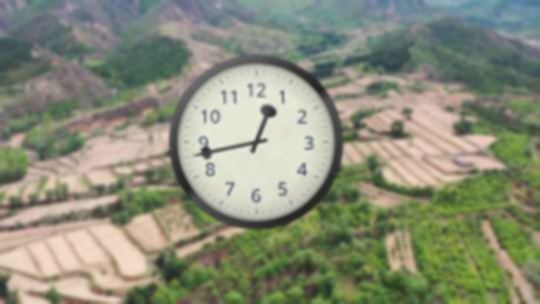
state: 12:43
